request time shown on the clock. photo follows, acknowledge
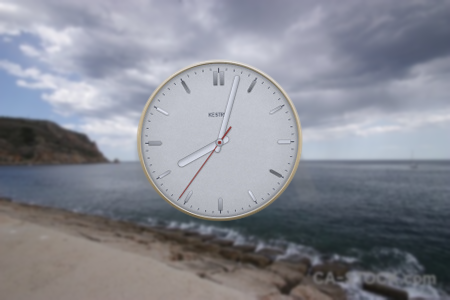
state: 8:02:36
